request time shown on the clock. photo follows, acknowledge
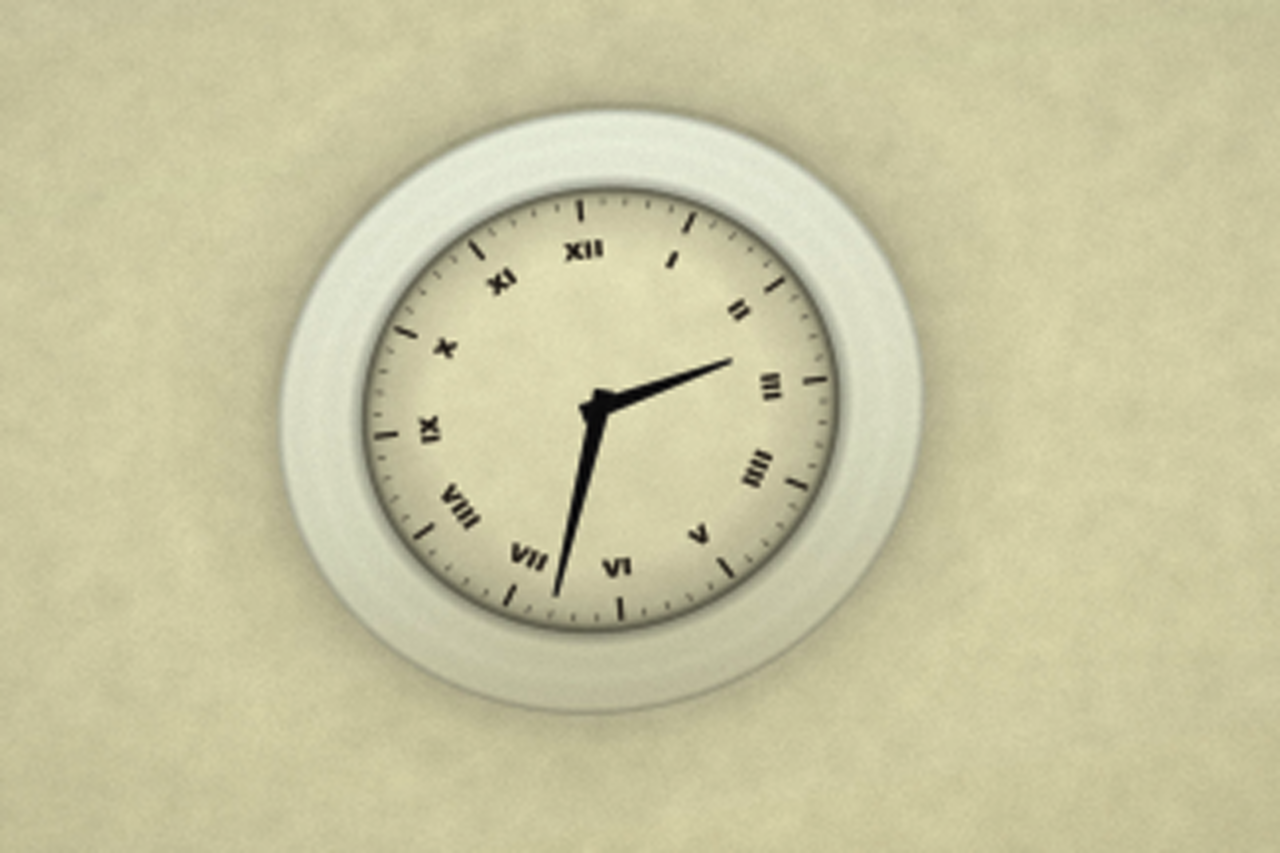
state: 2:33
